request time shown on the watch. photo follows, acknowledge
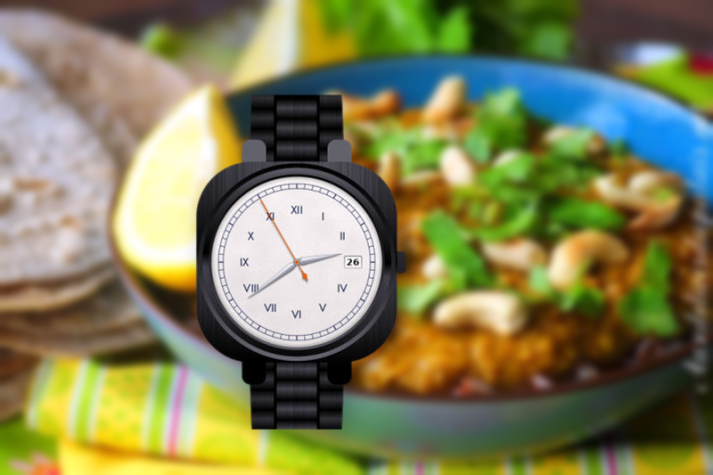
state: 2:38:55
